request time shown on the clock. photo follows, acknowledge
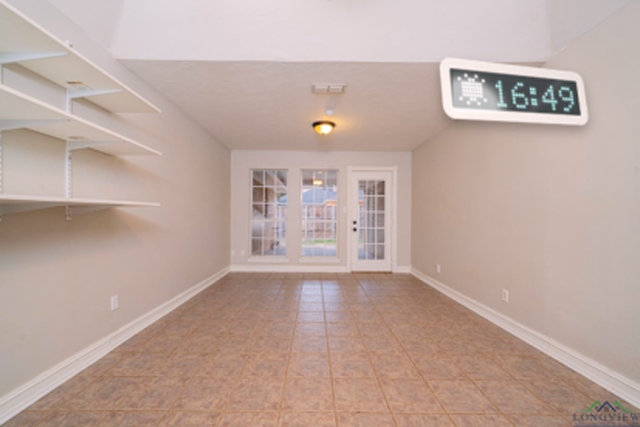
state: 16:49
